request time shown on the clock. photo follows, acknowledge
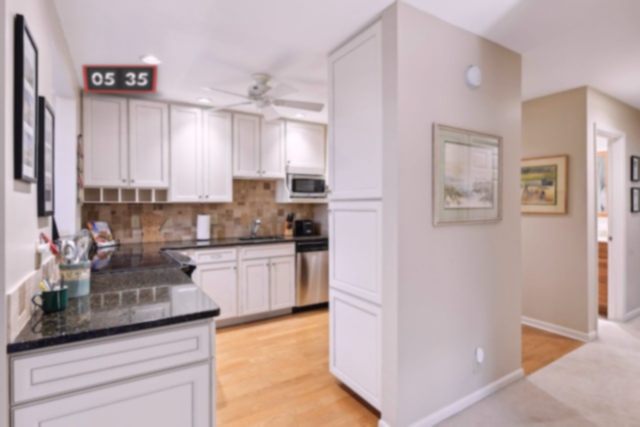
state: 5:35
